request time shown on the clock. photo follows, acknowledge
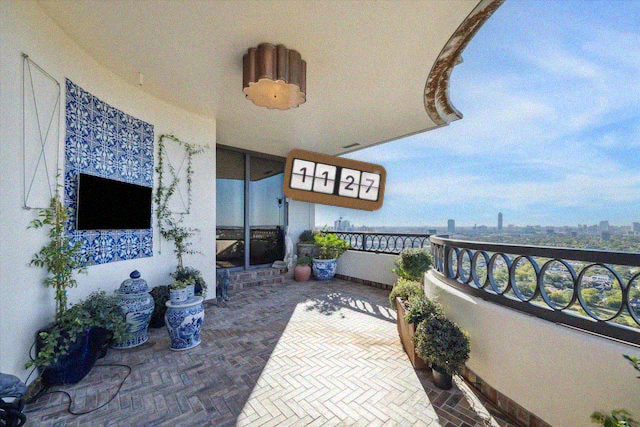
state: 11:27
